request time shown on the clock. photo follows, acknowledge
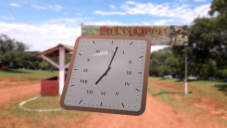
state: 7:02
